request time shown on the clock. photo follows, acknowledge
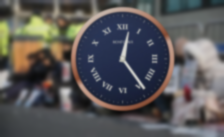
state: 12:24
